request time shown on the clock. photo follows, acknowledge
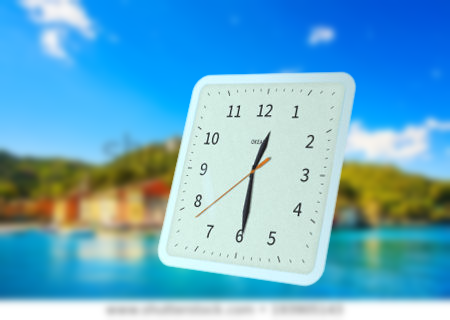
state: 12:29:38
